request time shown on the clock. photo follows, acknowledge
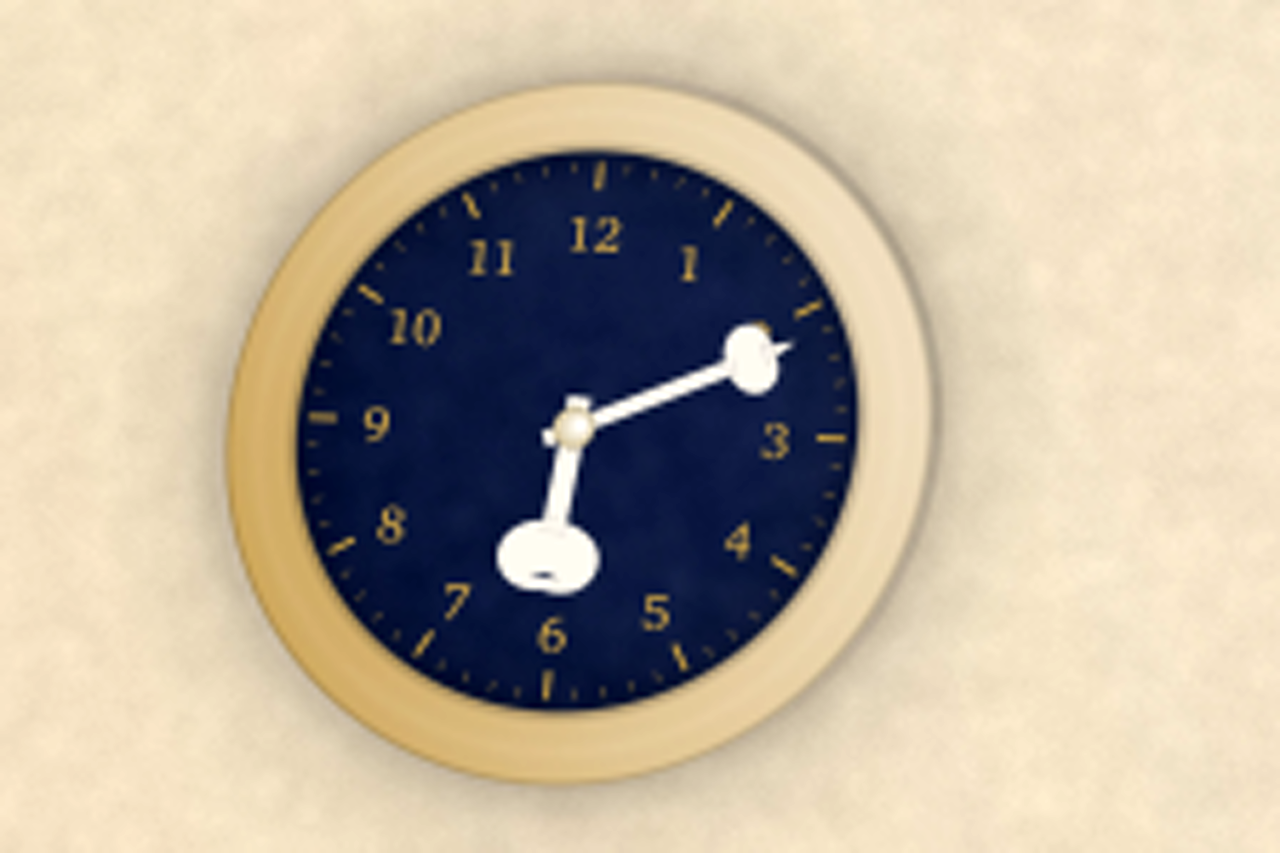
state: 6:11
